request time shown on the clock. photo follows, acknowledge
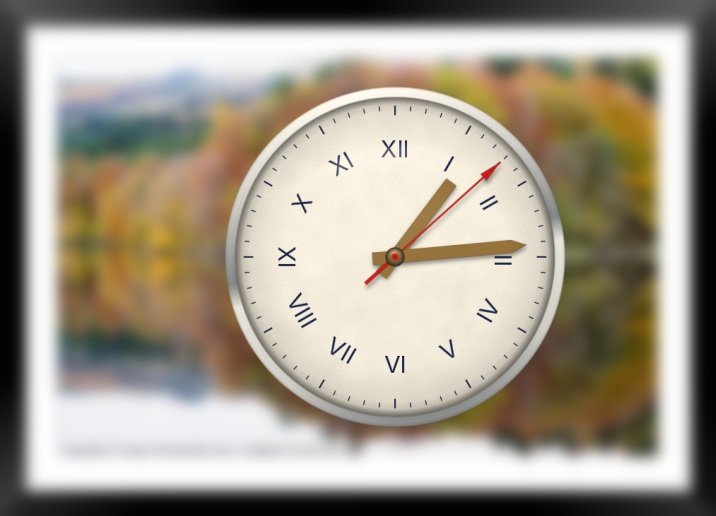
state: 1:14:08
